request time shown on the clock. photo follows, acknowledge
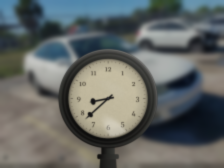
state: 8:38
